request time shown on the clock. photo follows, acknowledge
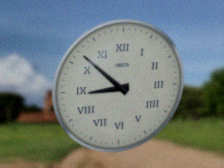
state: 8:52
